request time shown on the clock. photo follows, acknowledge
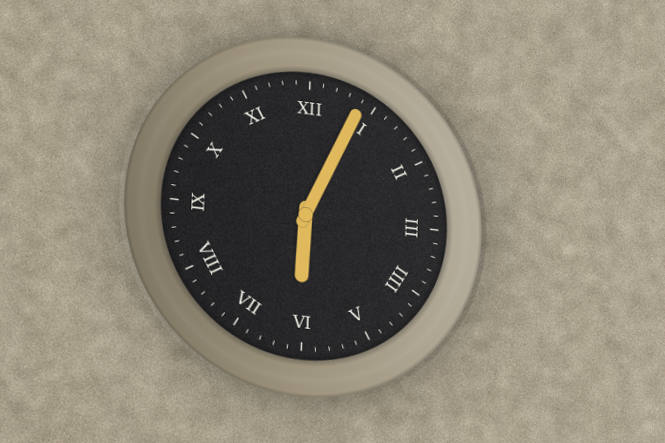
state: 6:04
